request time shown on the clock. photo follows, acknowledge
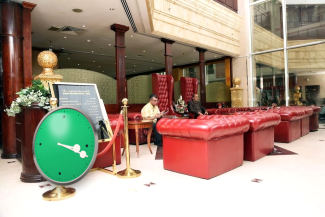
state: 3:18
